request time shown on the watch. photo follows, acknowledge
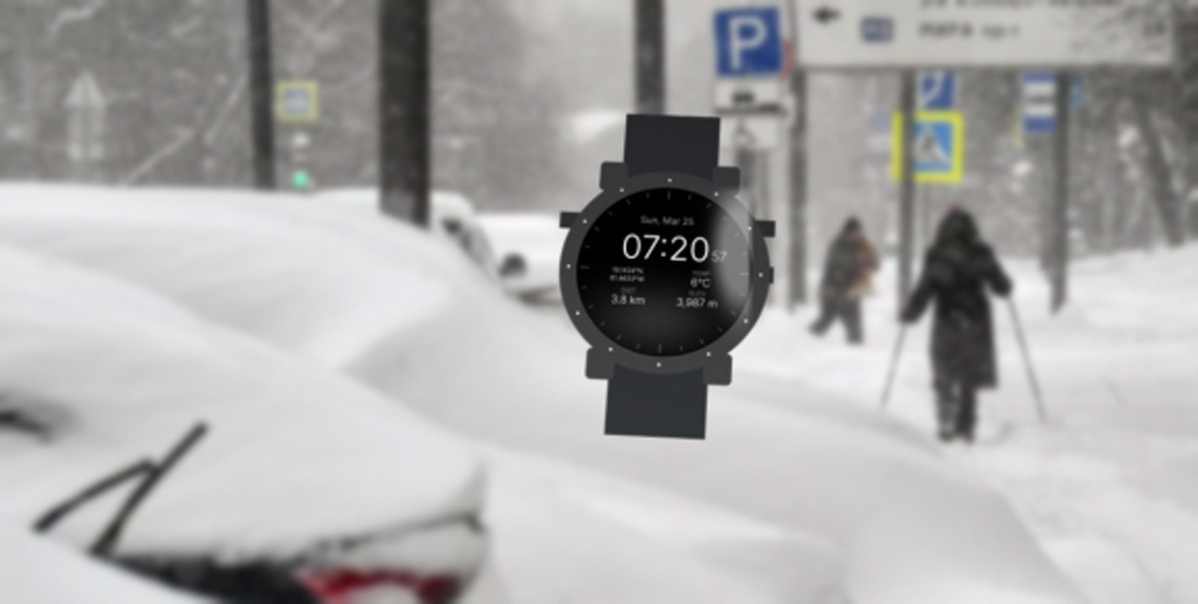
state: 7:20
